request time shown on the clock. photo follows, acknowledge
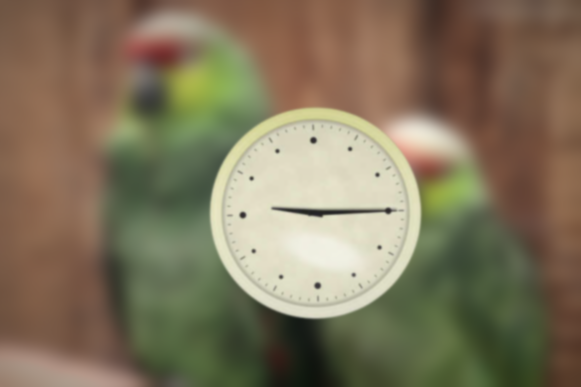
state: 9:15
